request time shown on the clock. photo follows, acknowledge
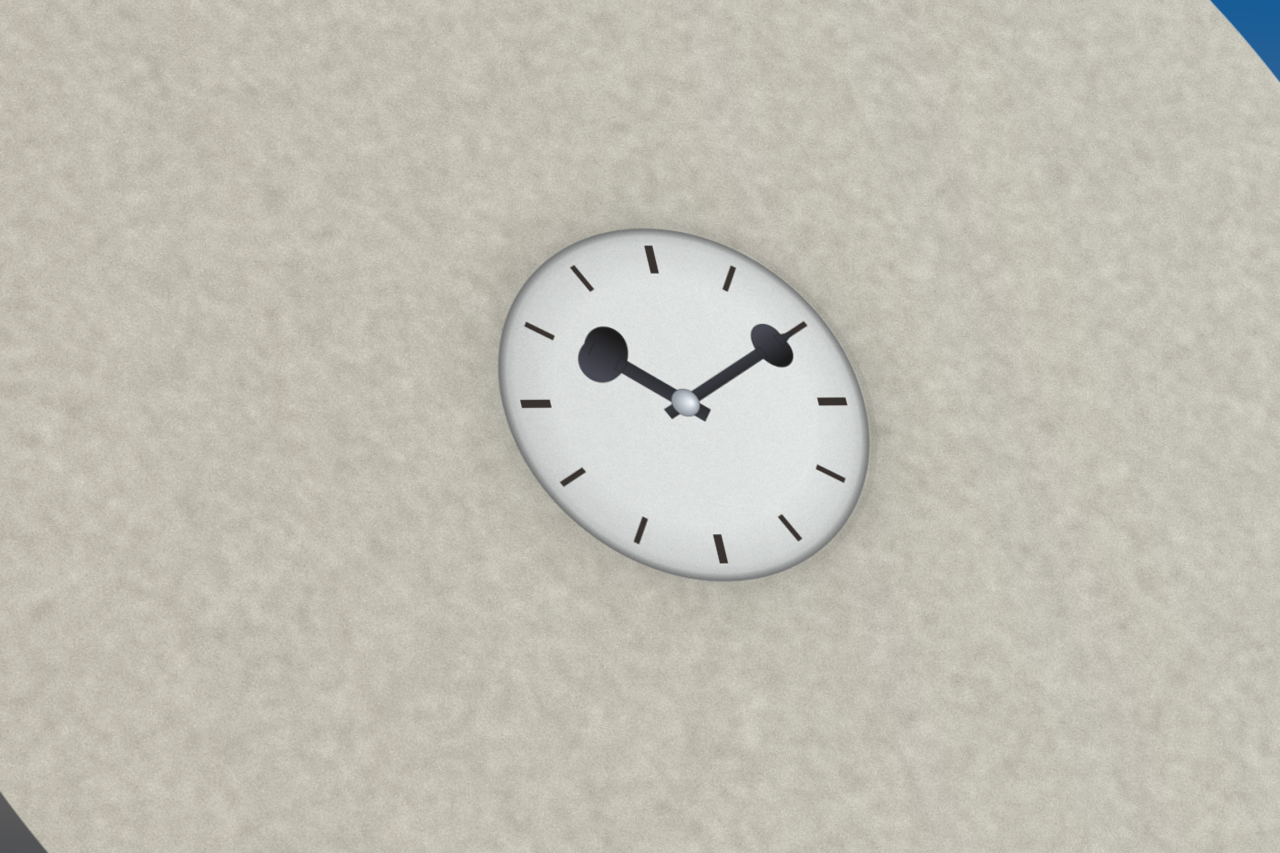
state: 10:10
